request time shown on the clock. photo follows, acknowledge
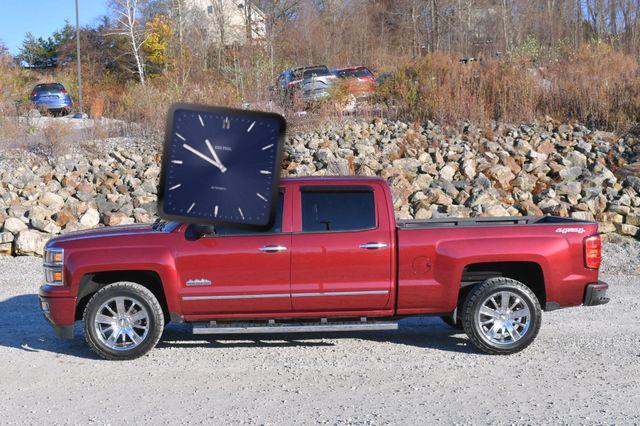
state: 10:49
